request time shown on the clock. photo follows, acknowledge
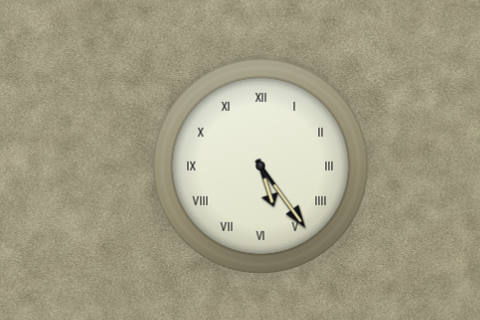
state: 5:24
